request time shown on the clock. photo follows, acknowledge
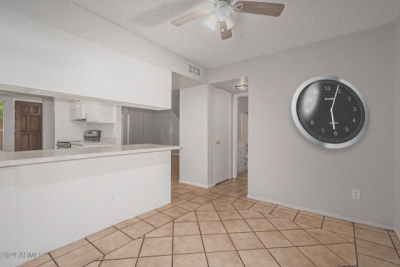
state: 6:04
